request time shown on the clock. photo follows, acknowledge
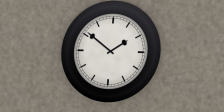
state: 1:51
